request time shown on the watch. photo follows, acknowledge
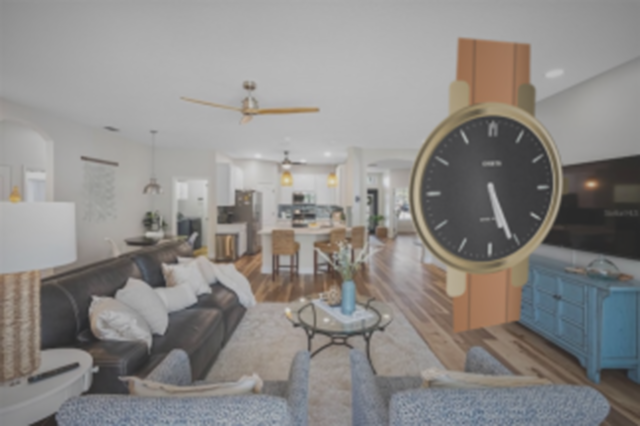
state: 5:26
